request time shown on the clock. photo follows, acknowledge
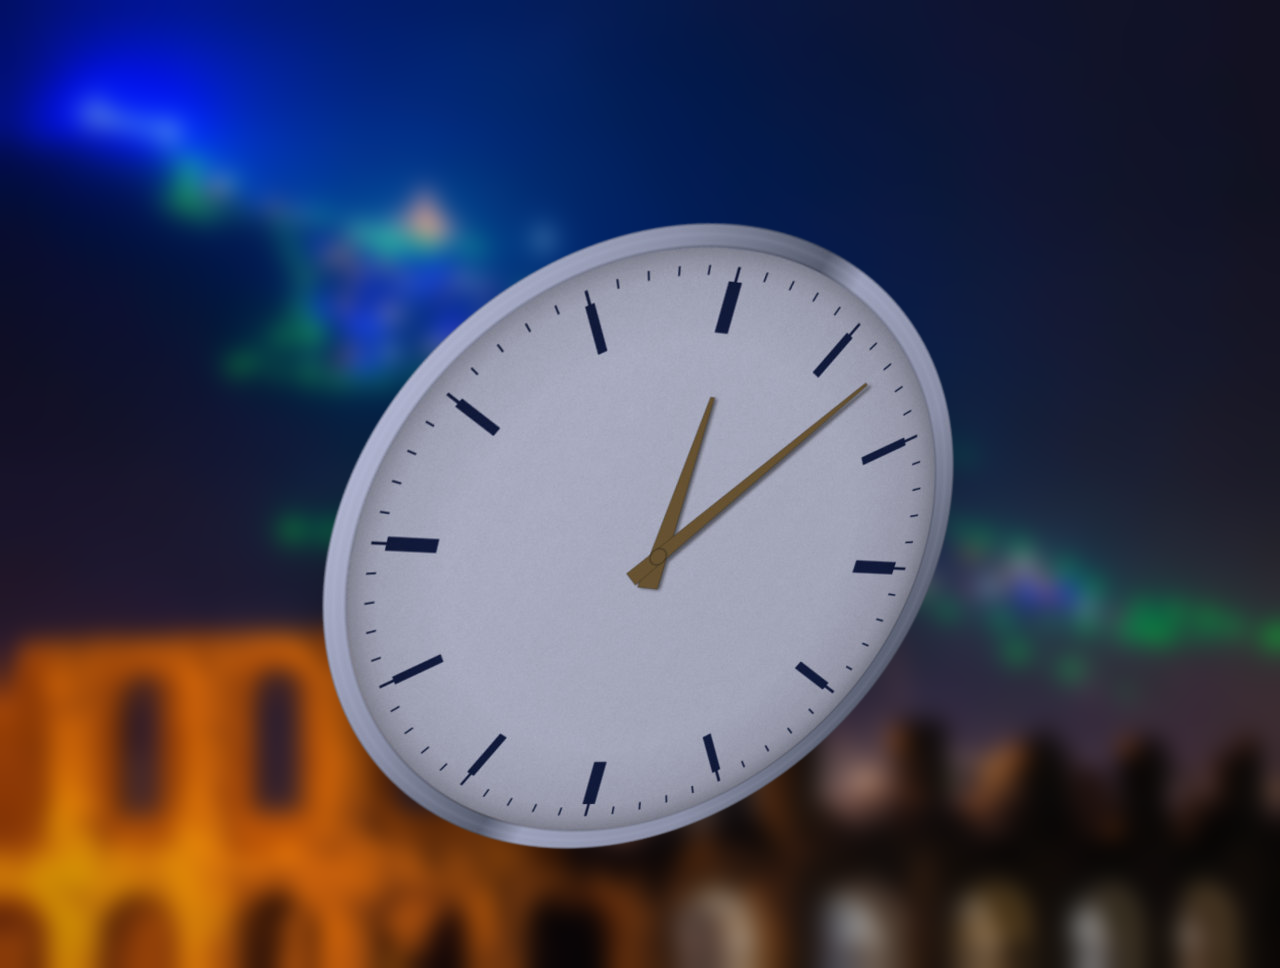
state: 12:07
